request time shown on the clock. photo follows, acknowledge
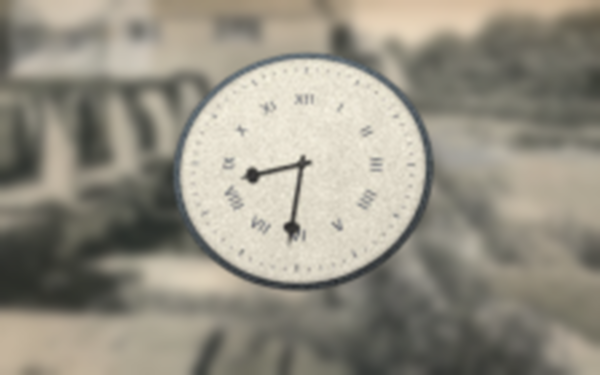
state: 8:31
